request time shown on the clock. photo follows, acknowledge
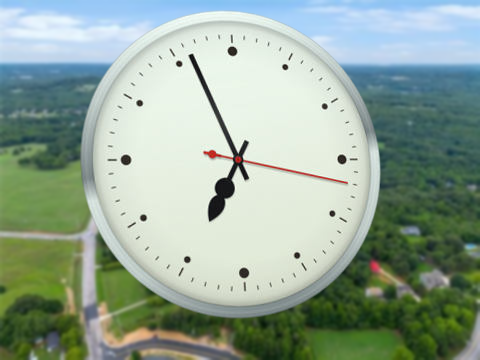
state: 6:56:17
